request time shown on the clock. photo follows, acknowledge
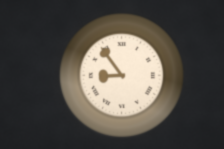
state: 8:54
